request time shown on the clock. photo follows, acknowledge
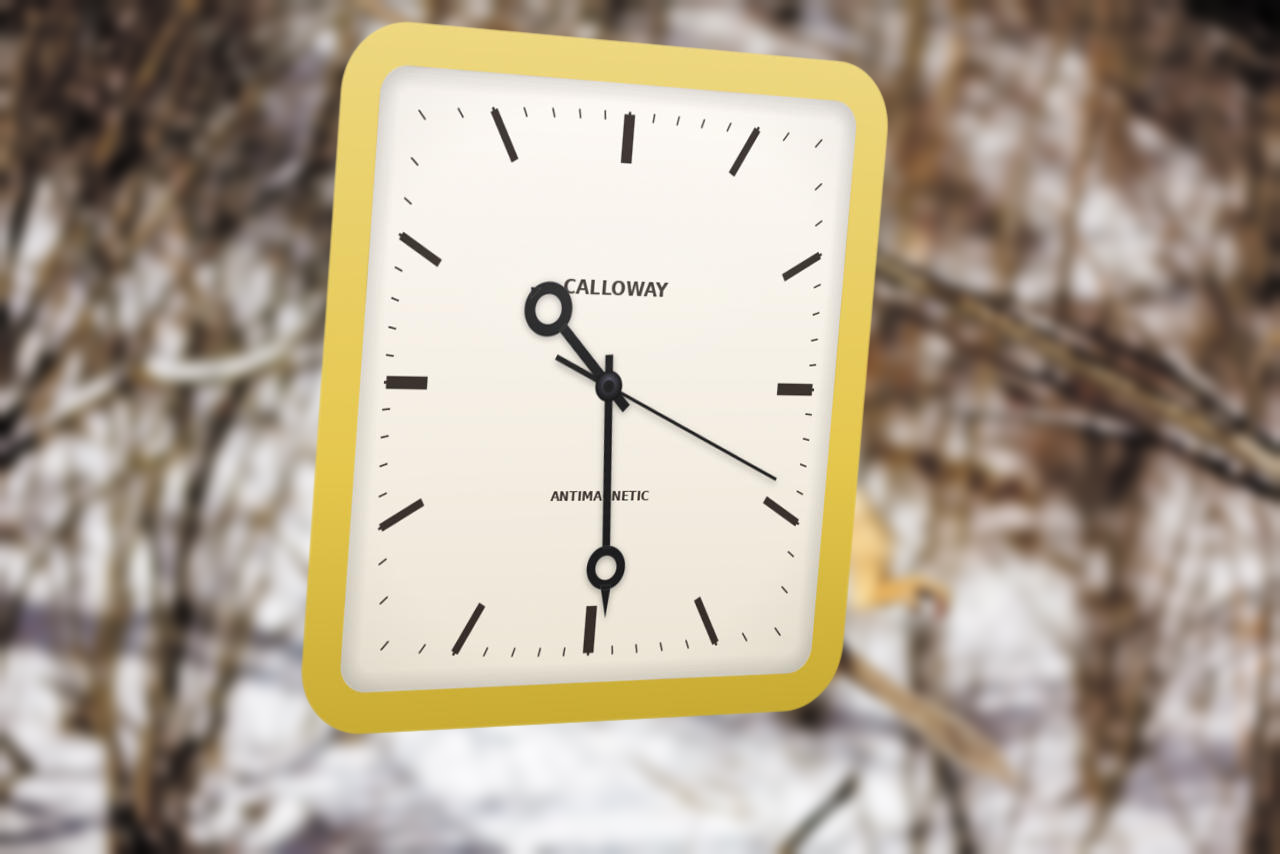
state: 10:29:19
